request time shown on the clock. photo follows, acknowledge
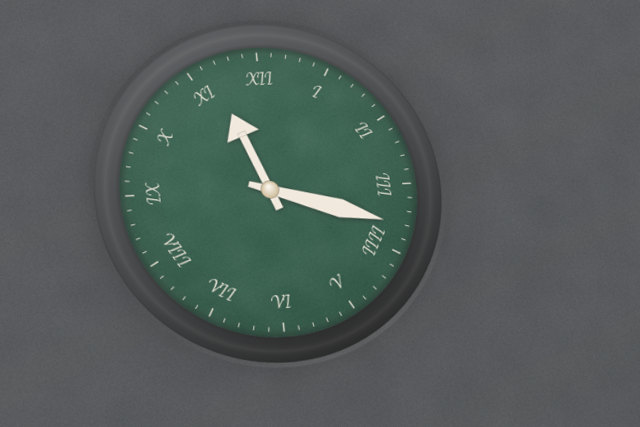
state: 11:18
